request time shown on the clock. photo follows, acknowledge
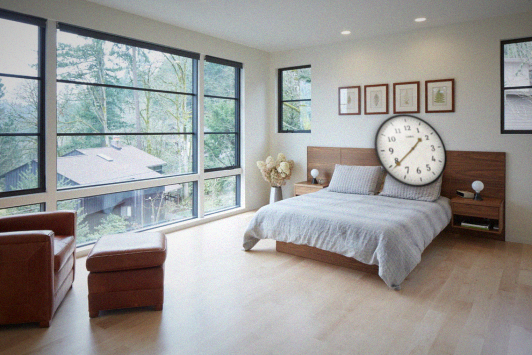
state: 1:39
